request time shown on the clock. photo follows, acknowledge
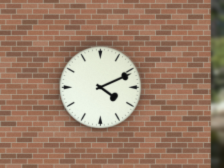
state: 4:11
